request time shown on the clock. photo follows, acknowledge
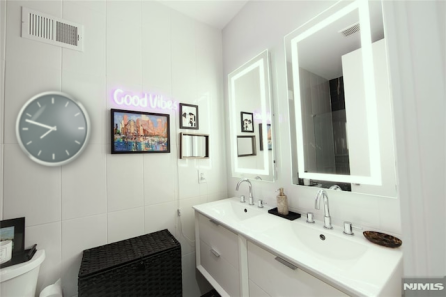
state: 7:48
